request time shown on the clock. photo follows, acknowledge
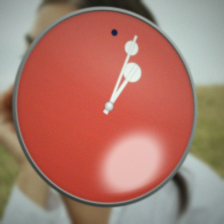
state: 1:03
